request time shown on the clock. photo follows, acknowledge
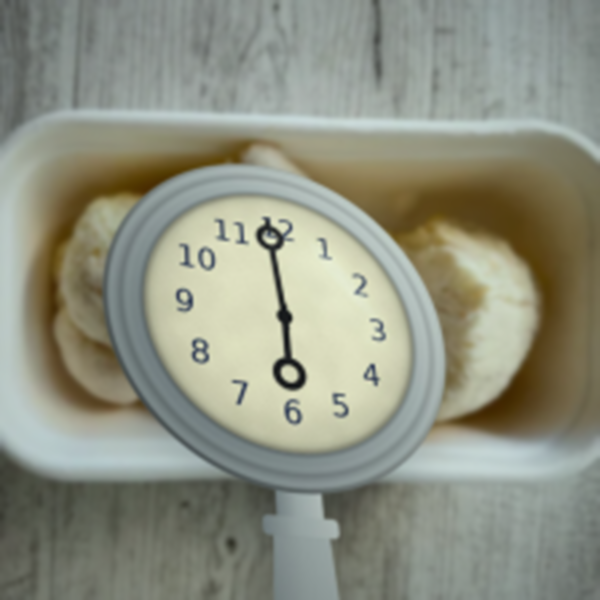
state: 5:59
